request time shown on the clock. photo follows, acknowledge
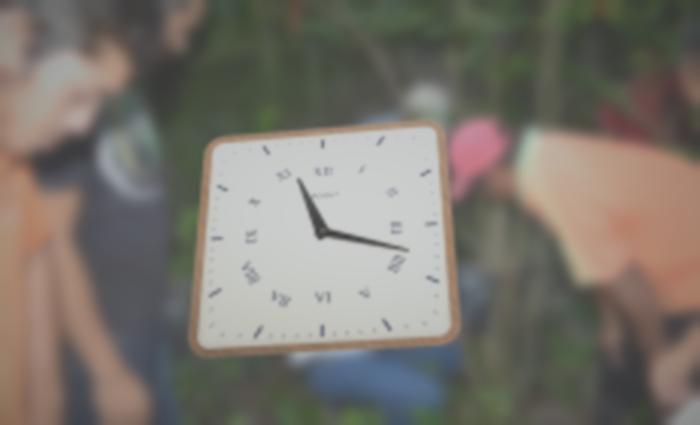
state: 11:18
